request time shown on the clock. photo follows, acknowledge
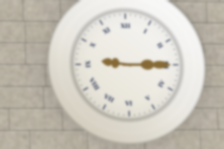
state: 9:15
